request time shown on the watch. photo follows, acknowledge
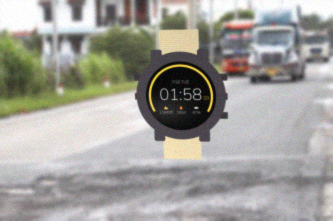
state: 1:58
